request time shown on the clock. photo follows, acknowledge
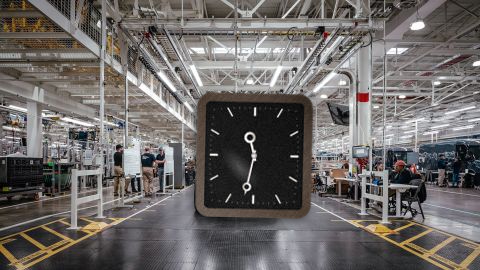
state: 11:32
